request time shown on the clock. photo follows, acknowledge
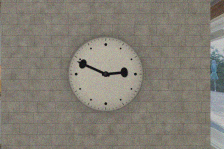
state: 2:49
